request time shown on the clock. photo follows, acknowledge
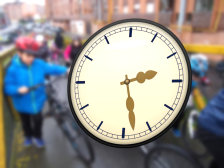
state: 2:28
